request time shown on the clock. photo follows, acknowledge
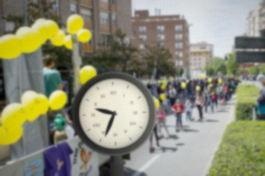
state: 9:34
